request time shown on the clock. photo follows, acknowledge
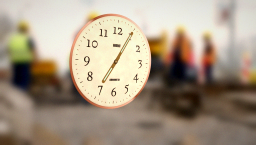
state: 7:05
